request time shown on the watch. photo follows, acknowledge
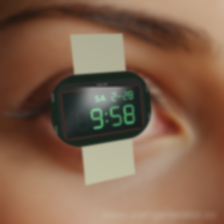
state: 9:58
